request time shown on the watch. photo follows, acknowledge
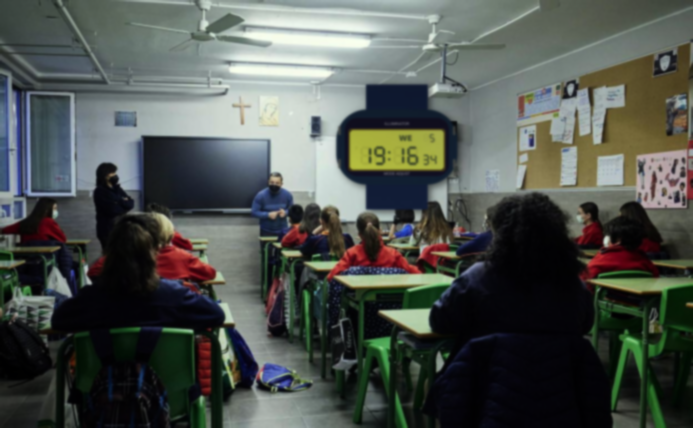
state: 19:16
